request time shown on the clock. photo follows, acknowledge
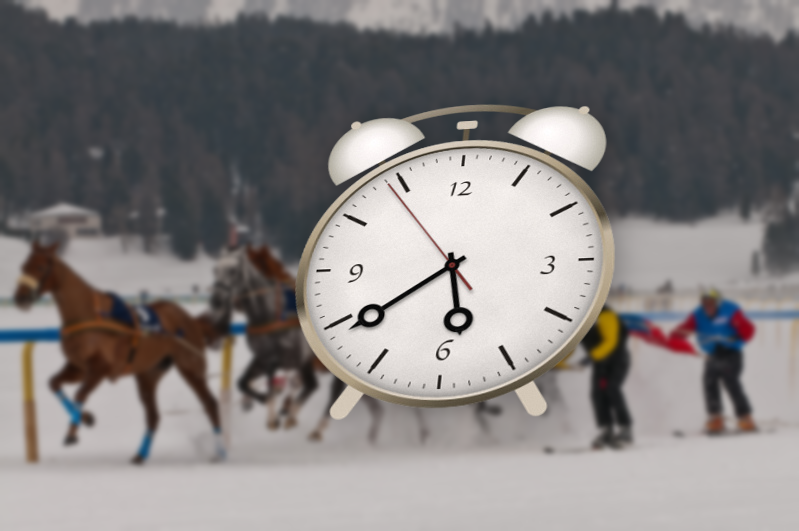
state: 5:38:54
